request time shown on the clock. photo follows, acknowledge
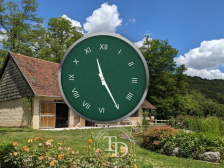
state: 11:25
